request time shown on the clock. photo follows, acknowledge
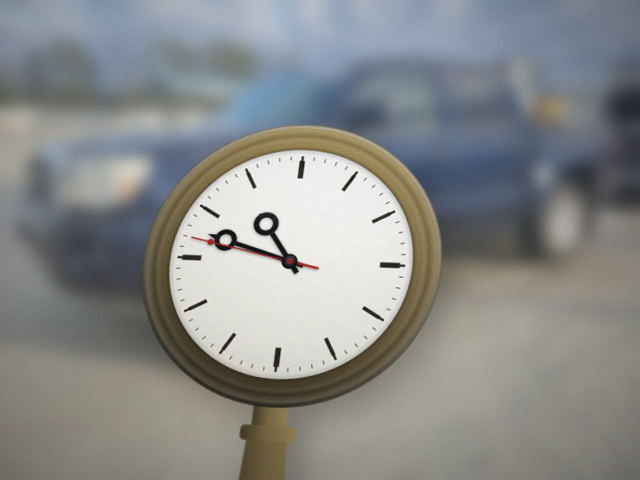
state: 10:47:47
